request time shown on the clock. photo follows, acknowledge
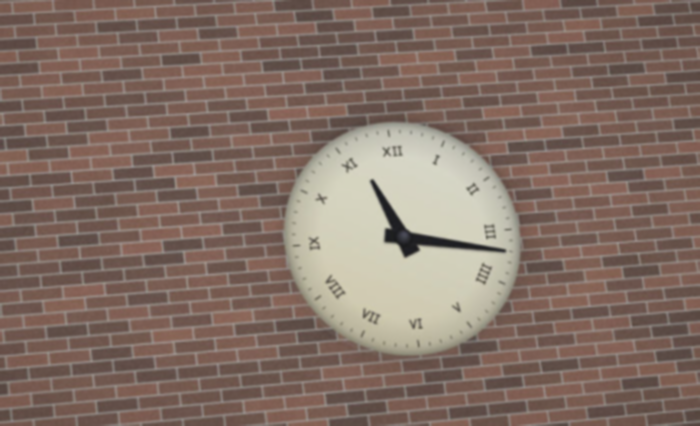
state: 11:17
